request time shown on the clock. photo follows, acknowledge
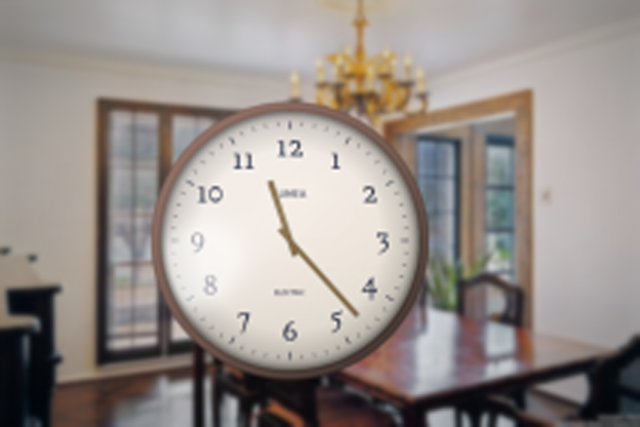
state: 11:23
